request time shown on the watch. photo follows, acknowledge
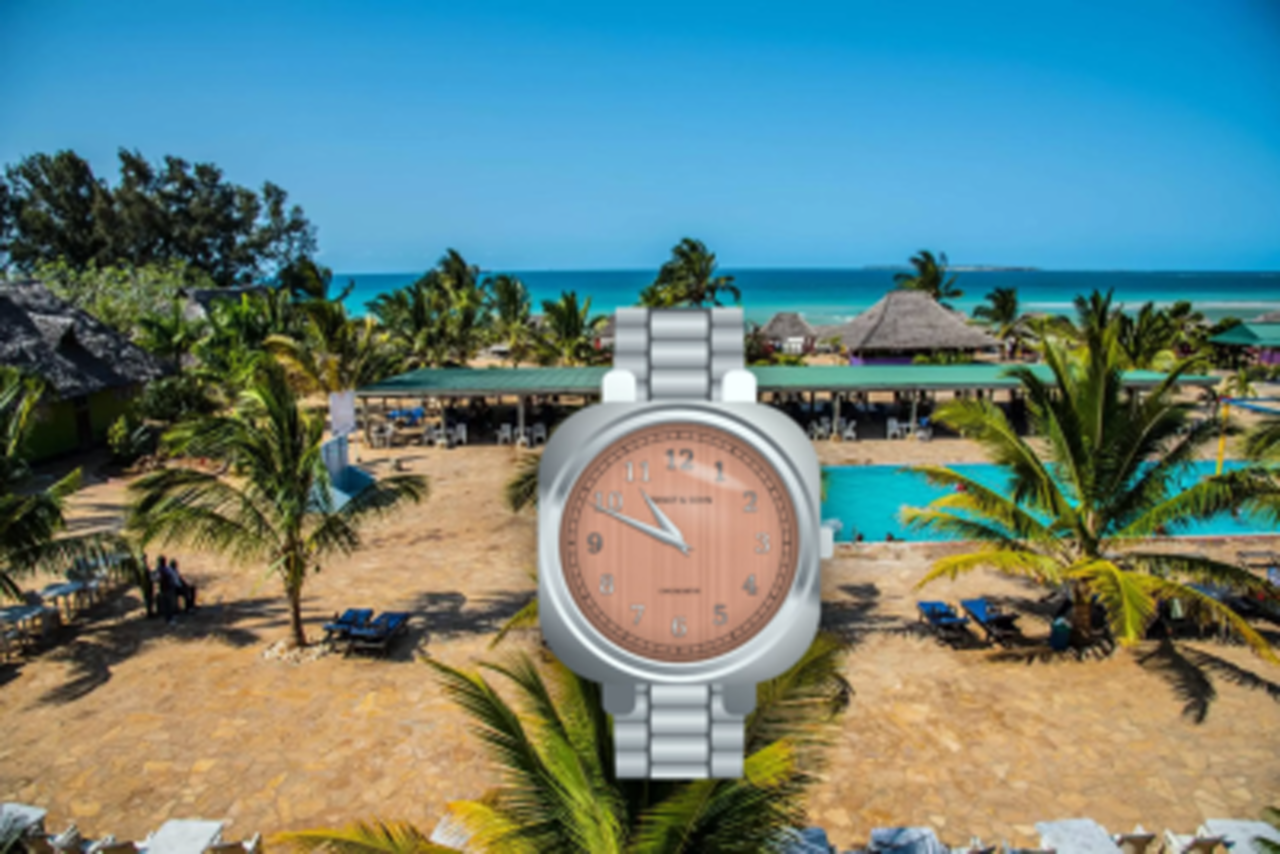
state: 10:49
